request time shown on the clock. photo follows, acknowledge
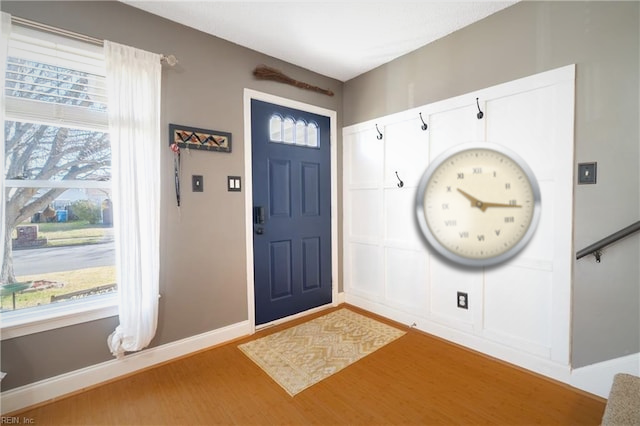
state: 10:16
